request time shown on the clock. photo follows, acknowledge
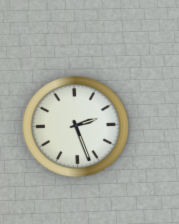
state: 2:27
